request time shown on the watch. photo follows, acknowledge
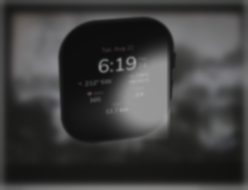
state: 6:19
